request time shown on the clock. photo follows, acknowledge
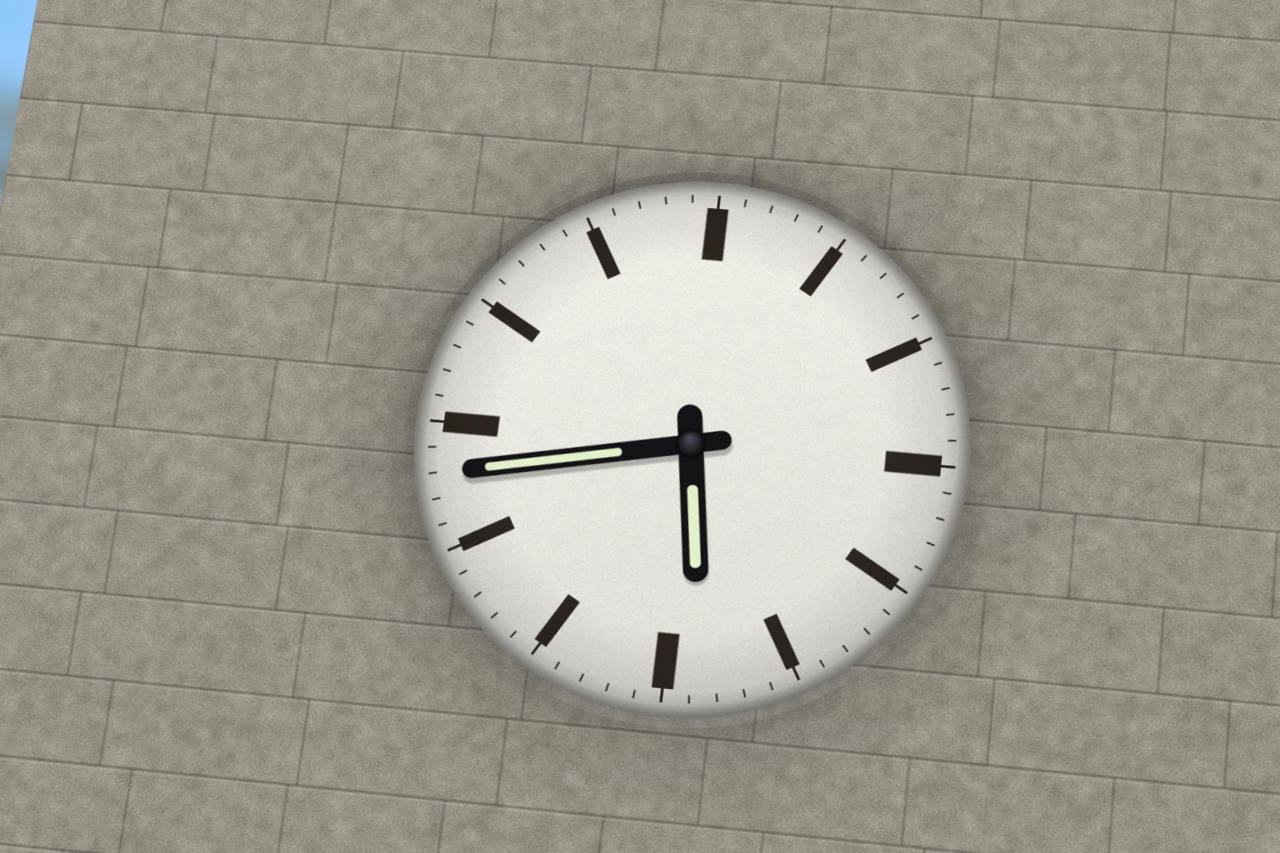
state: 5:43
